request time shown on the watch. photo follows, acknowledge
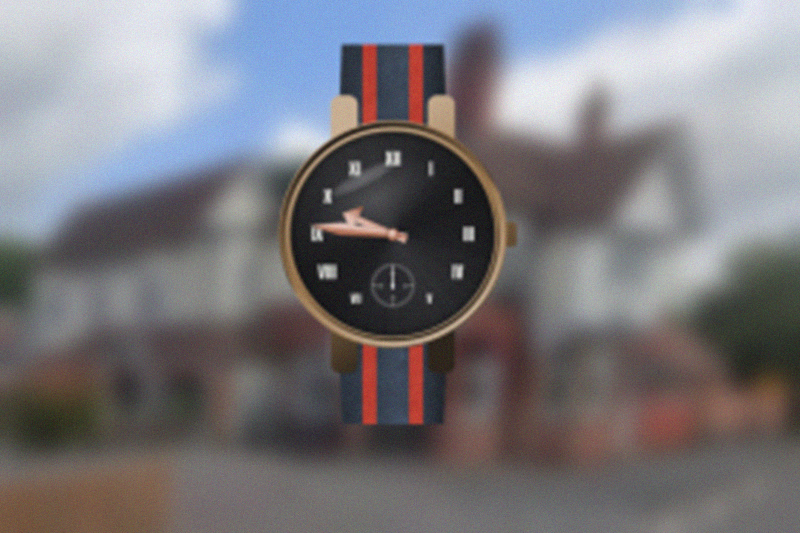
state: 9:46
